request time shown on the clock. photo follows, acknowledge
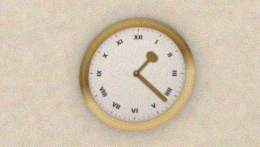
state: 1:22
